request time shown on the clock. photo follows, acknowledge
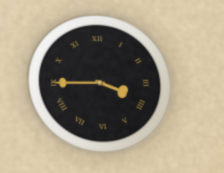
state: 3:45
